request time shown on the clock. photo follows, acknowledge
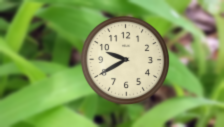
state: 9:40
